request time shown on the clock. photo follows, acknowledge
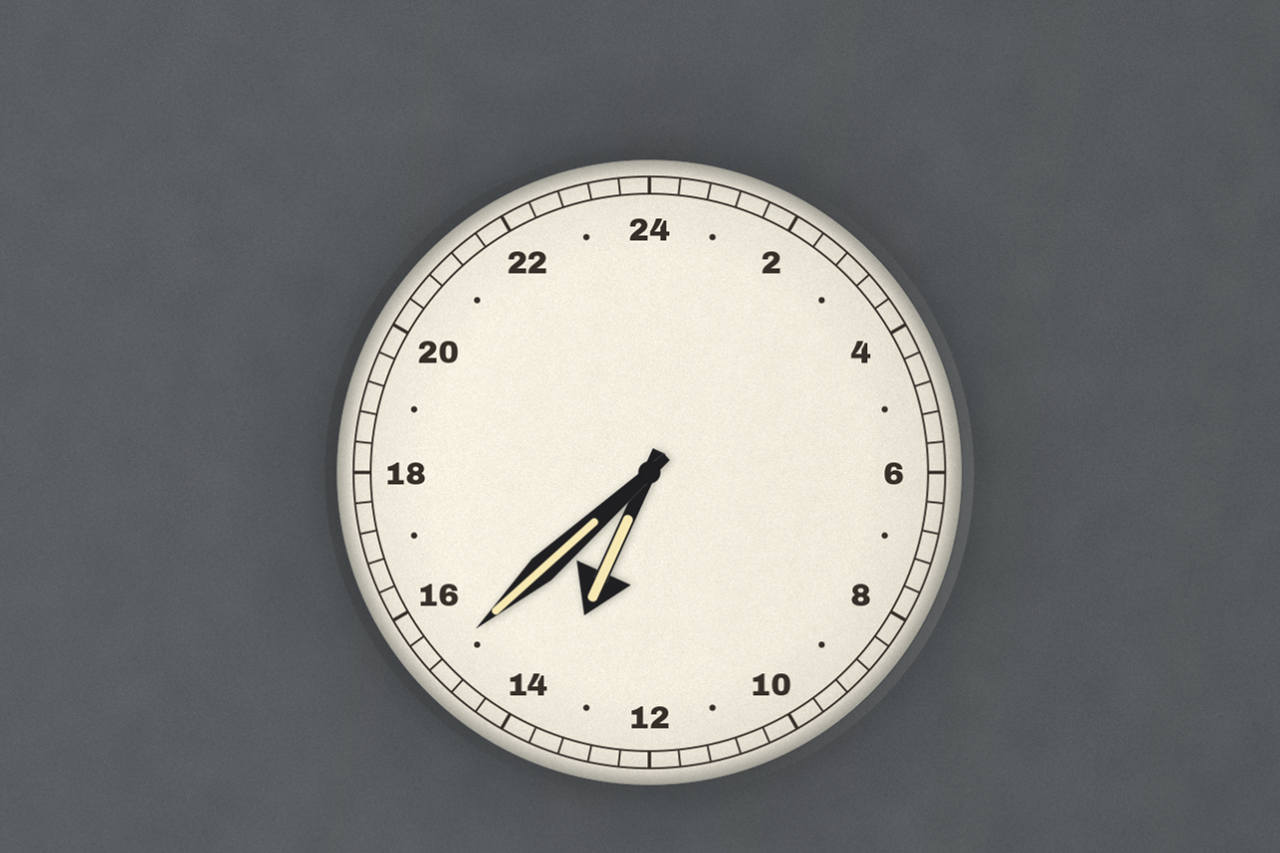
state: 13:38
